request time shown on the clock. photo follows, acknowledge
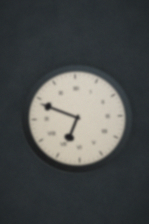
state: 6:49
